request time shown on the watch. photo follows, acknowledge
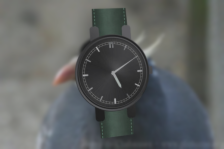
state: 5:10
